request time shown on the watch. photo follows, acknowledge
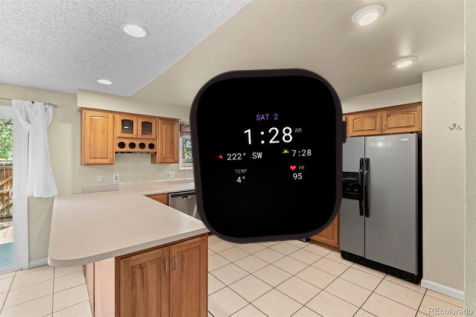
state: 1:28
